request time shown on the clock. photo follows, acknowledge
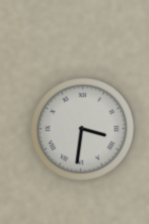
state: 3:31
